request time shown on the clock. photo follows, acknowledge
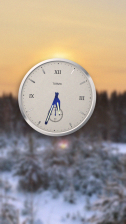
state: 5:33
